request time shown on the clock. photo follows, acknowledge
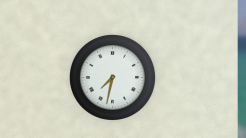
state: 7:32
